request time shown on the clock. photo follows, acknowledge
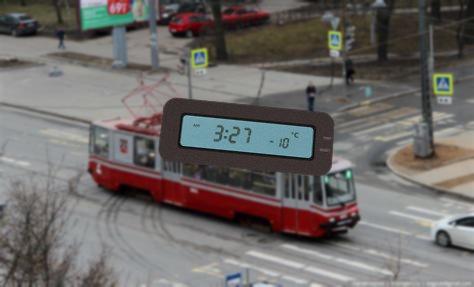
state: 3:27
